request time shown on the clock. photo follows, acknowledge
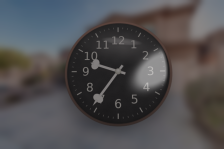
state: 9:36
